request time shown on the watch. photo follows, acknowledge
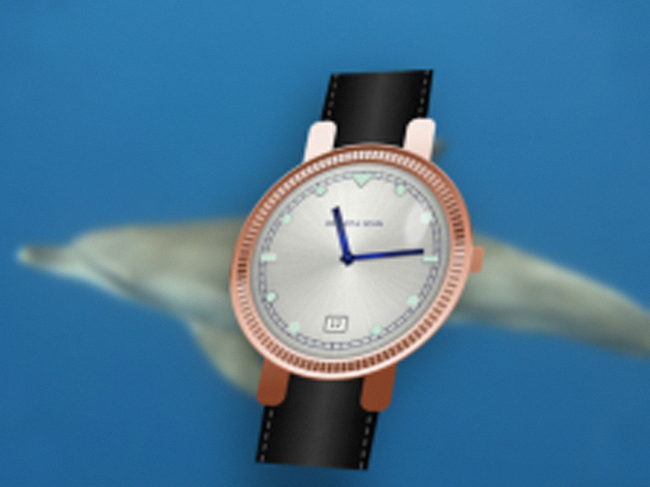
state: 11:14
